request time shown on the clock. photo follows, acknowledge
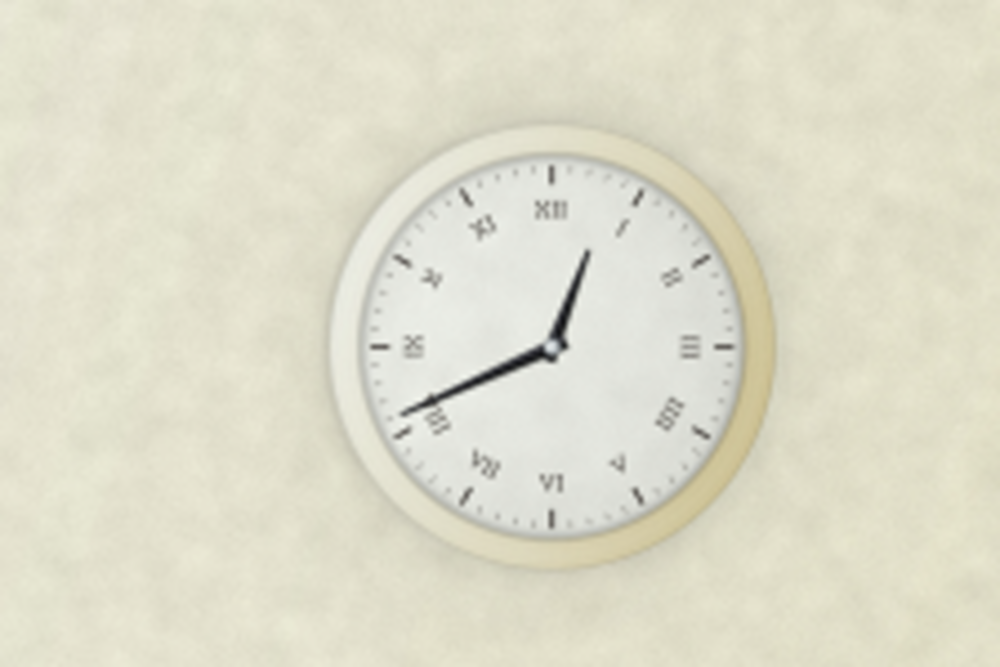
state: 12:41
